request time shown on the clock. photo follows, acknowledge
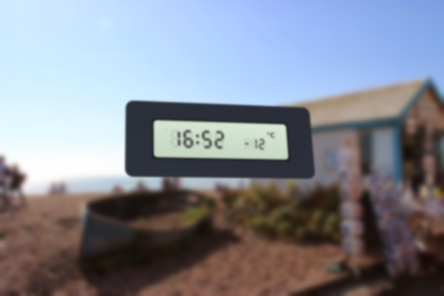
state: 16:52
